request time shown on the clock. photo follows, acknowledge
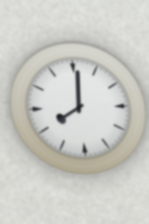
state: 8:01
